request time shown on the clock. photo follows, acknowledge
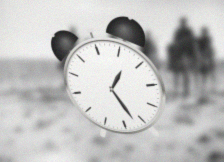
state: 1:27
